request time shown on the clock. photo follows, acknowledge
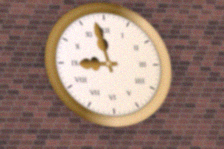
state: 8:58
